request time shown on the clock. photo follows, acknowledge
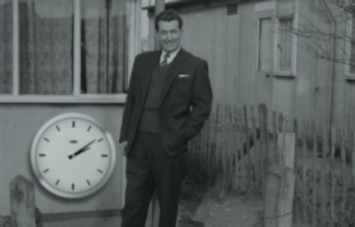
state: 2:09
